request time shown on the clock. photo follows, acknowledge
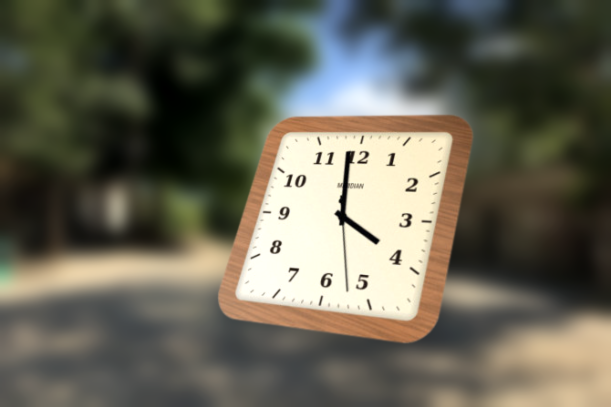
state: 3:58:27
